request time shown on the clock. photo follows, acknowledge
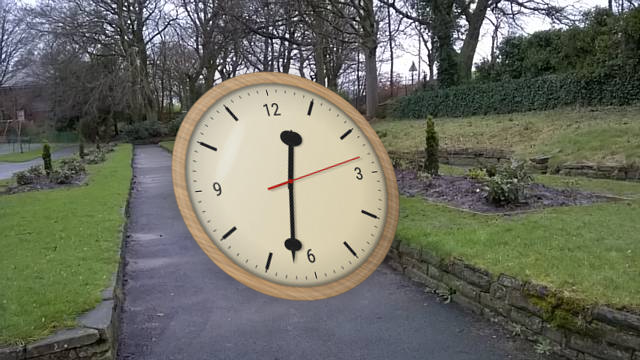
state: 12:32:13
